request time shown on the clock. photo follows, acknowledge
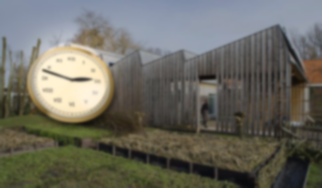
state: 2:48
